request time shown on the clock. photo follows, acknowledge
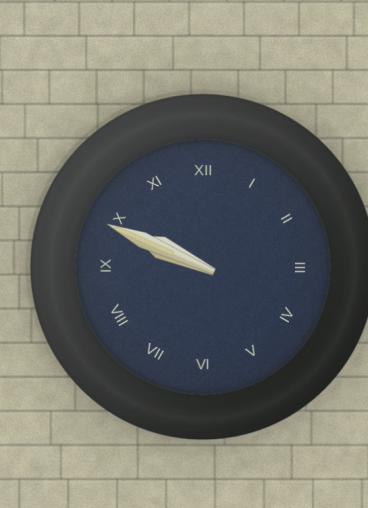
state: 9:49
